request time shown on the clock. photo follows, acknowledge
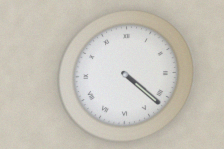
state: 4:22
